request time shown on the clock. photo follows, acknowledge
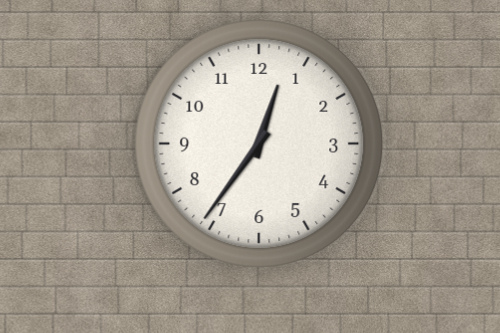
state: 12:36
